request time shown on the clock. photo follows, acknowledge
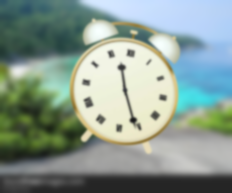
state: 11:26
